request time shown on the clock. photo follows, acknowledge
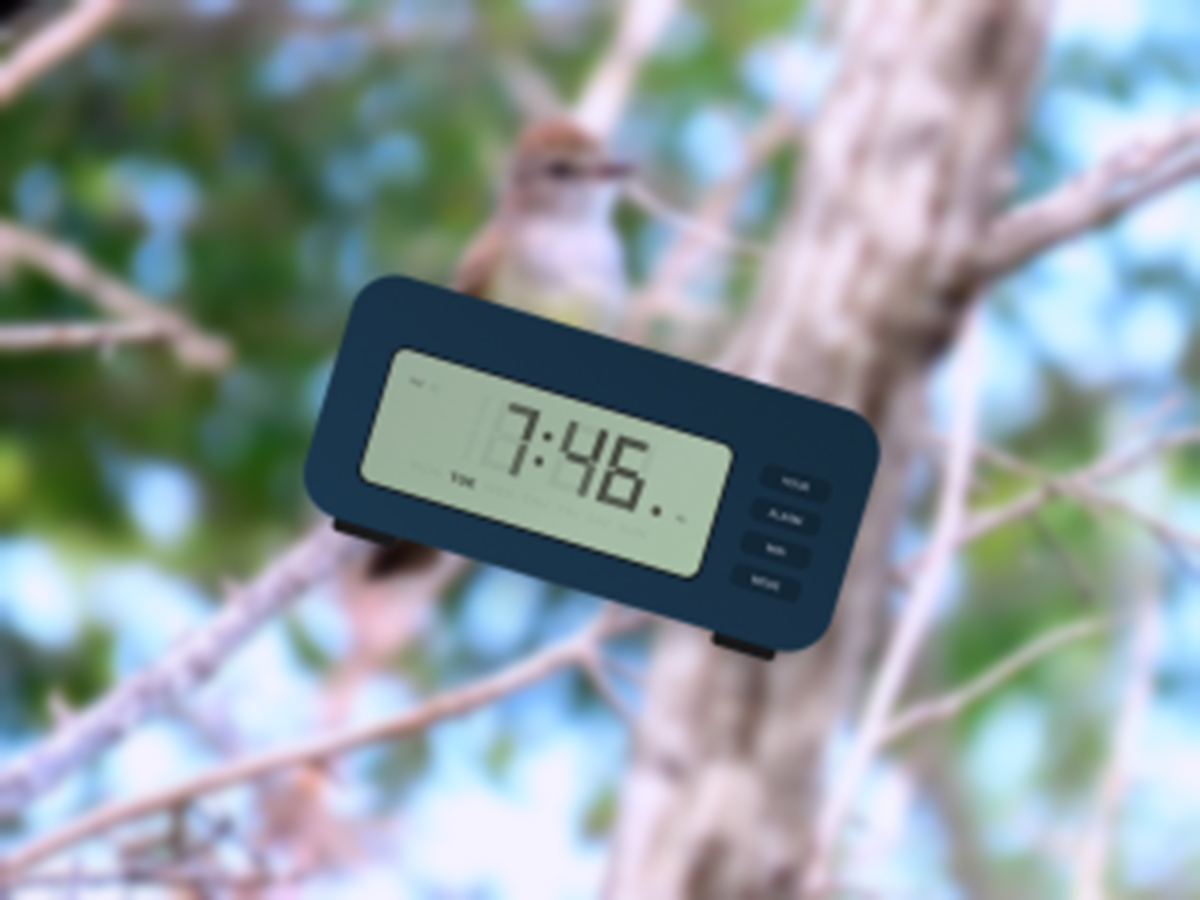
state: 7:46
